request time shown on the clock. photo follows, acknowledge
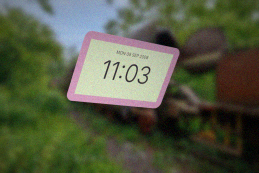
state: 11:03
